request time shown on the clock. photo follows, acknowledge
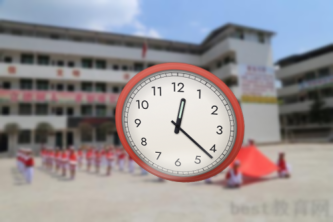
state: 12:22
